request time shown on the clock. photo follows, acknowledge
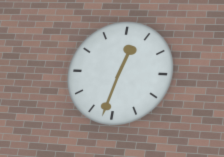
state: 12:32
